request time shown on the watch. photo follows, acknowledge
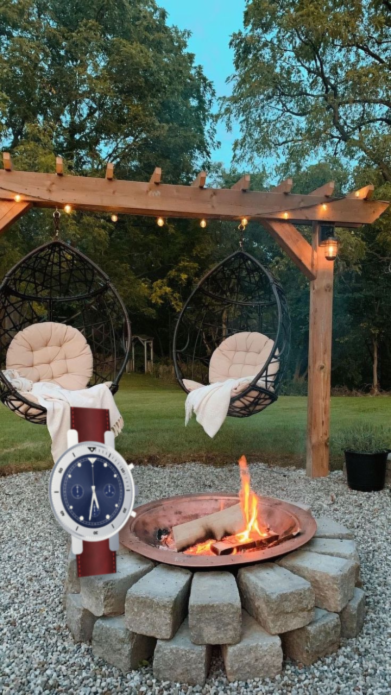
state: 5:32
